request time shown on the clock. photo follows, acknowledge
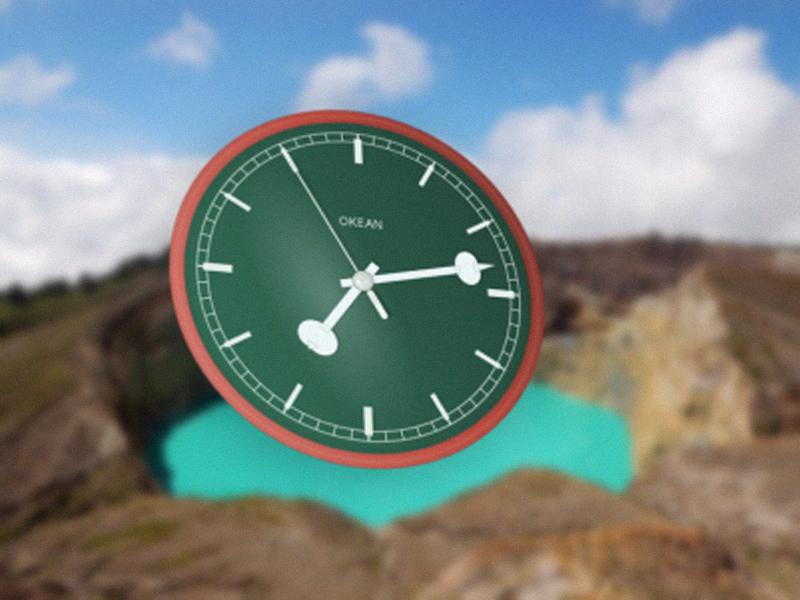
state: 7:12:55
